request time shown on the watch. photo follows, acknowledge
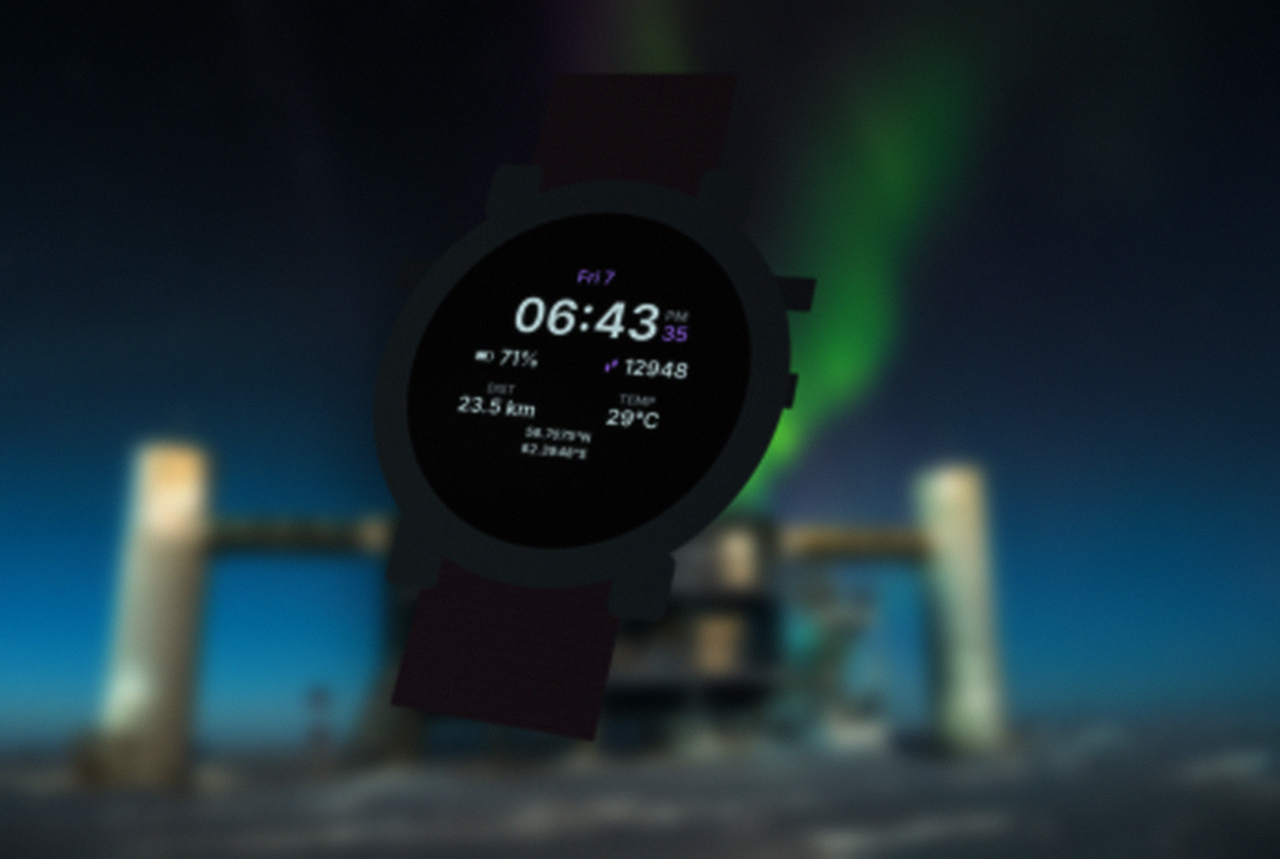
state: 6:43
